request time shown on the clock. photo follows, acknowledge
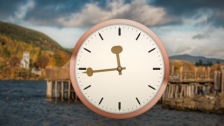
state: 11:44
